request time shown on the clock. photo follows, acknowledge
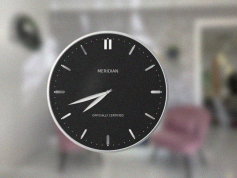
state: 7:42
